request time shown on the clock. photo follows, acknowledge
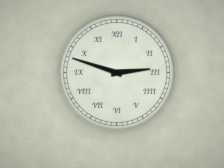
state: 2:48
